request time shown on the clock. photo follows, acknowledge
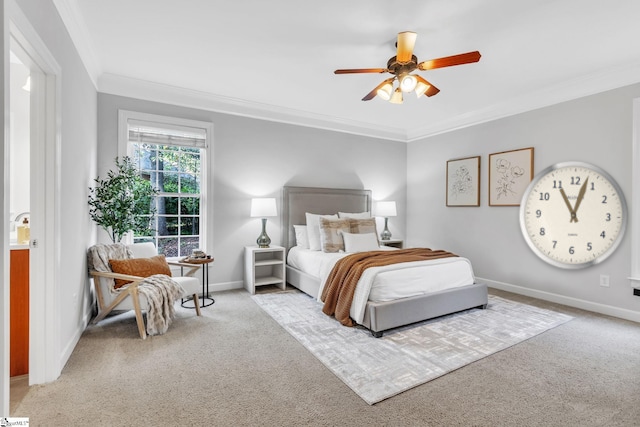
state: 11:03
